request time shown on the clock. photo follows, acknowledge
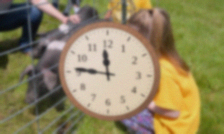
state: 11:46
